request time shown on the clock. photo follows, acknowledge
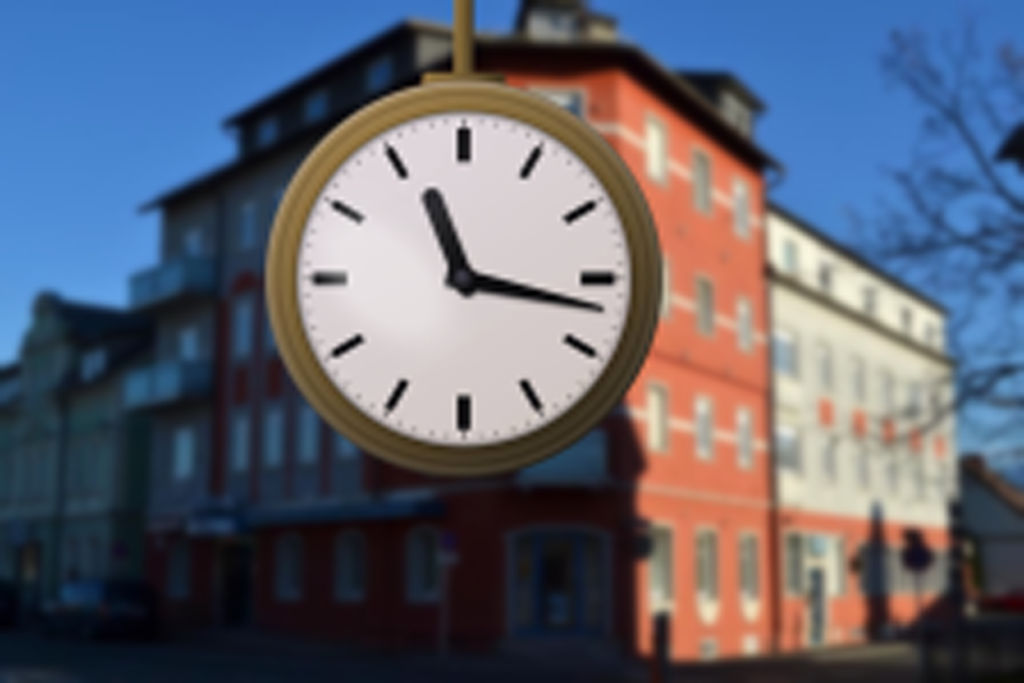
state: 11:17
